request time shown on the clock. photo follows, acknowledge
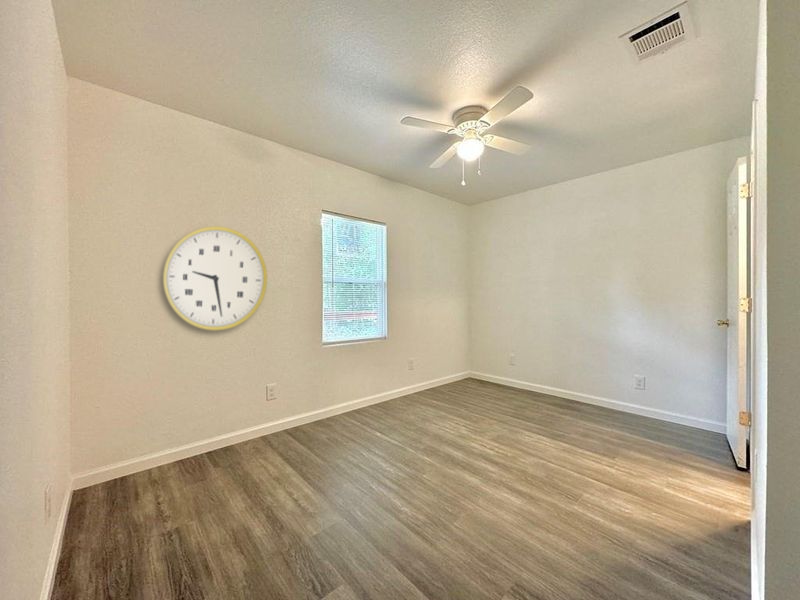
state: 9:28
